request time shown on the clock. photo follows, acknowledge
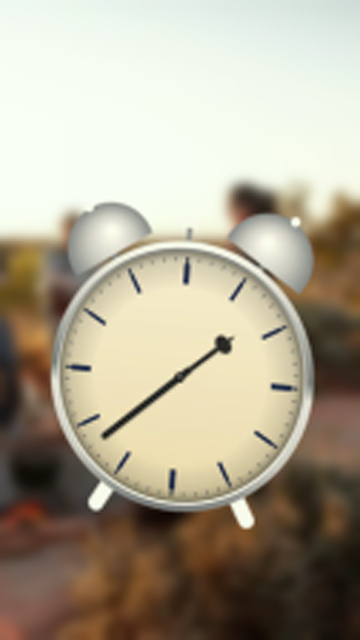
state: 1:38
